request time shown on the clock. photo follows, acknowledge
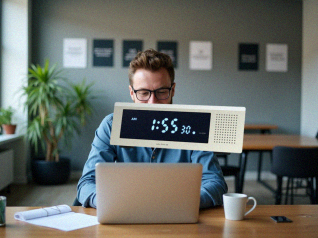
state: 1:55:30
